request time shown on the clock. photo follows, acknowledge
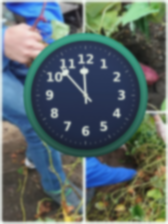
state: 11:53
